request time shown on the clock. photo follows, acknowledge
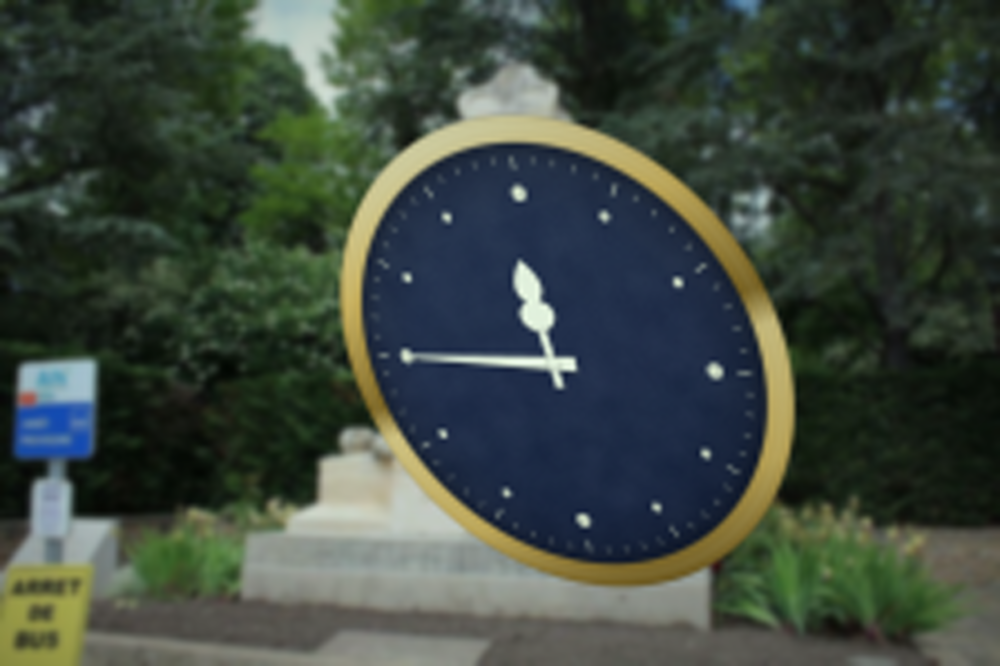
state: 11:45
